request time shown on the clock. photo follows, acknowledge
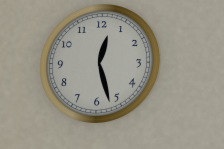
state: 12:27
